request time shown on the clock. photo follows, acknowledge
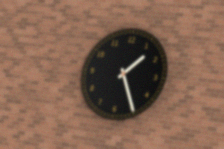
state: 1:25
